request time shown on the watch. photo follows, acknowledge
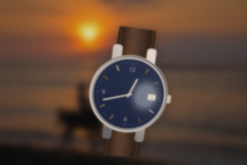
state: 12:42
